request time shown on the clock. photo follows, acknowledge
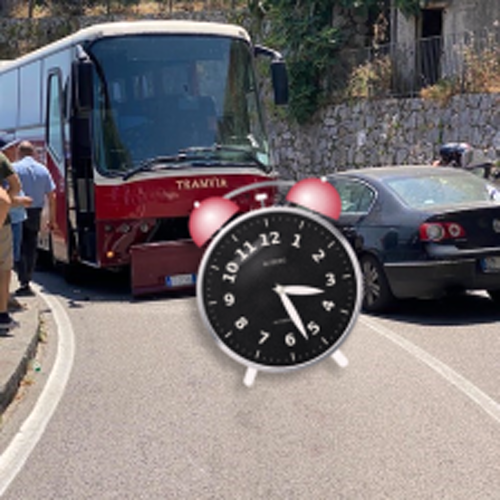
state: 3:27
